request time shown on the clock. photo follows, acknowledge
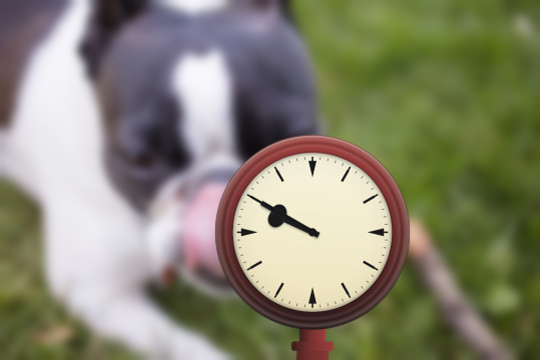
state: 9:50
